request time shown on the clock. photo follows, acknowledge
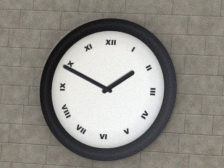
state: 1:49
